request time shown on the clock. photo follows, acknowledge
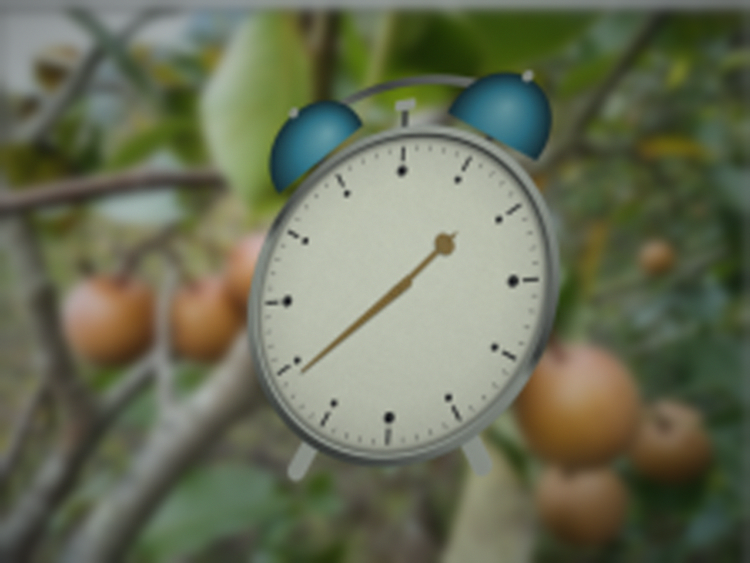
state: 1:39
